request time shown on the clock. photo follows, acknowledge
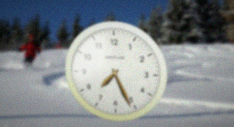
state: 7:26
